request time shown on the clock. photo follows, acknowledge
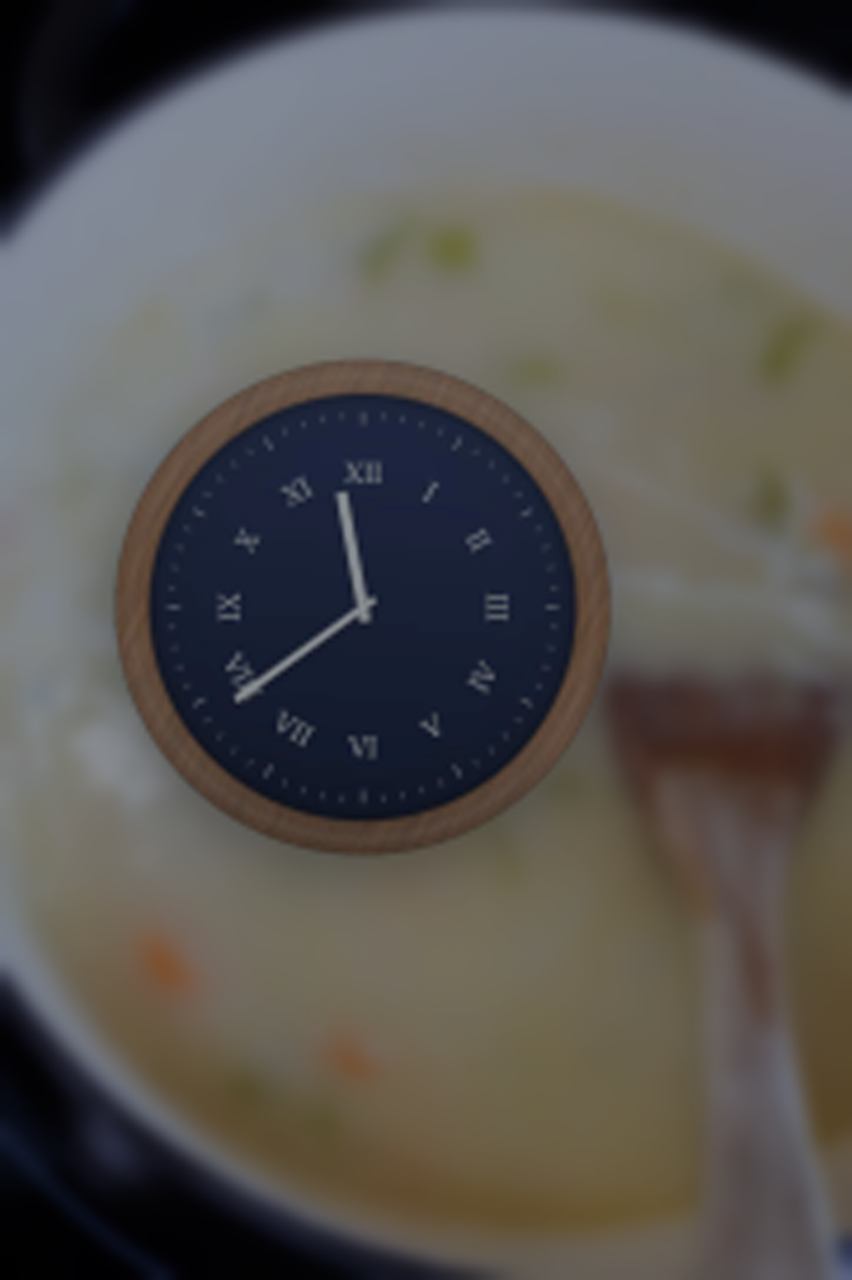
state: 11:39
